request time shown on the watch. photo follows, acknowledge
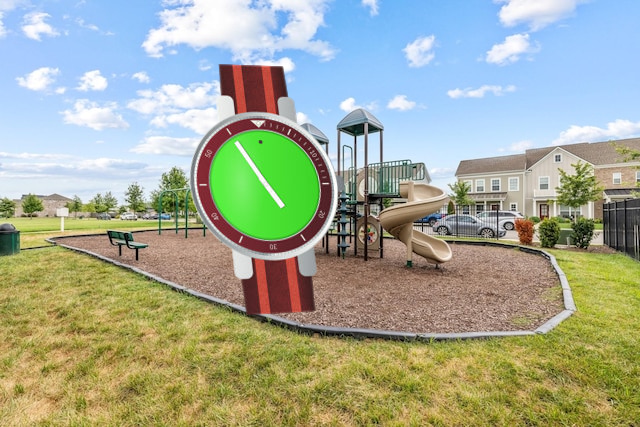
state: 4:55
